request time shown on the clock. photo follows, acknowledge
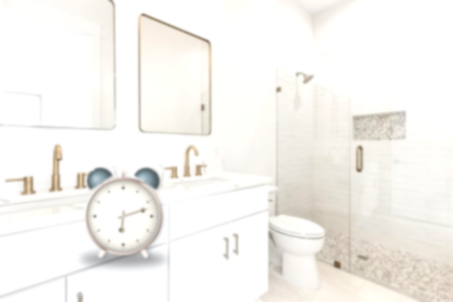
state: 6:12
